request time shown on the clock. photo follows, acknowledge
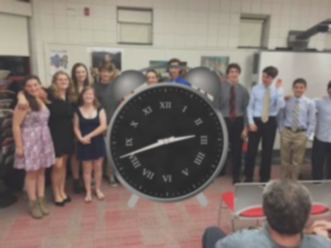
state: 2:42
